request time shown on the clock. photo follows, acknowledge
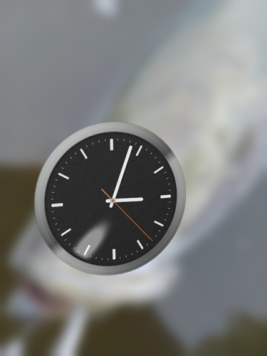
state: 3:03:23
